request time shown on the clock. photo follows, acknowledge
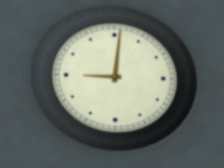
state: 9:01
